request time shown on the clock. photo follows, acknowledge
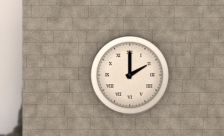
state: 2:00
